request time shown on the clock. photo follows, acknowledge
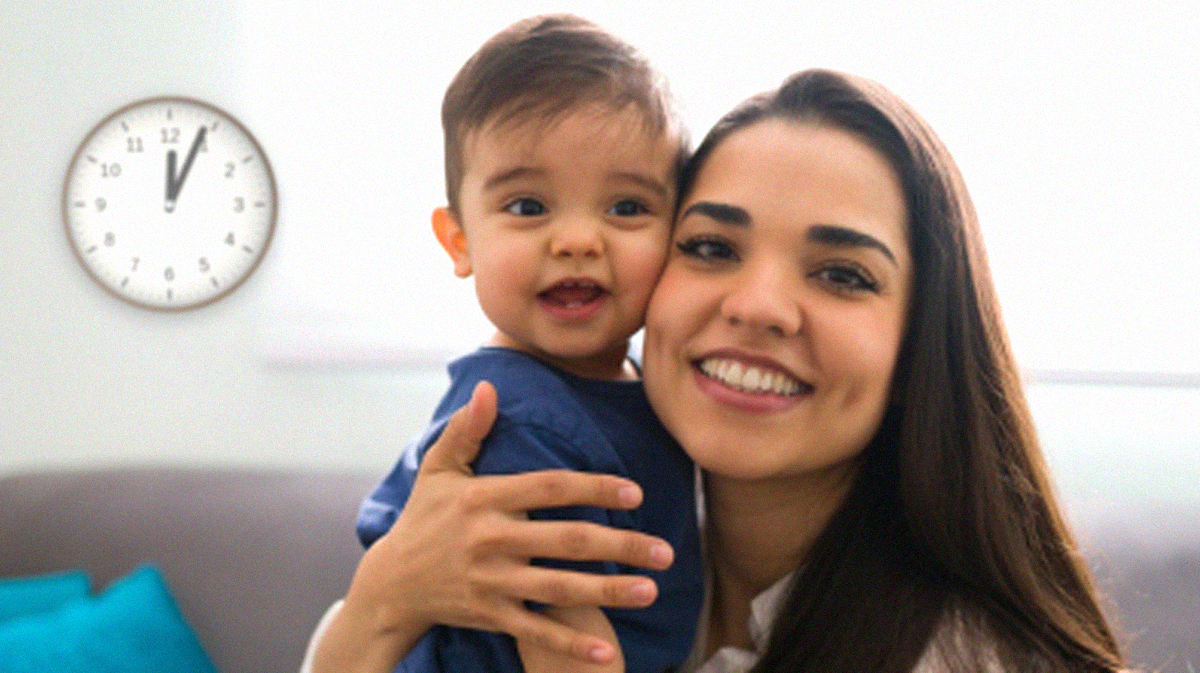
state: 12:04
